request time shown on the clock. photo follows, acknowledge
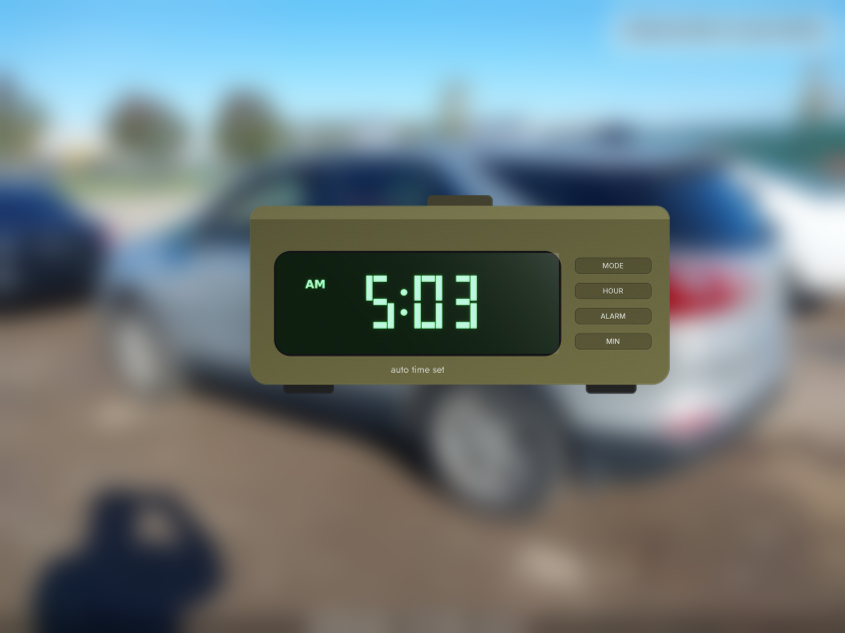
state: 5:03
